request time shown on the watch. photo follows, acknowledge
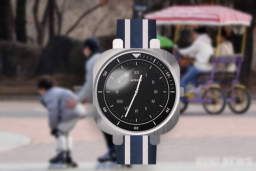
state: 12:34
